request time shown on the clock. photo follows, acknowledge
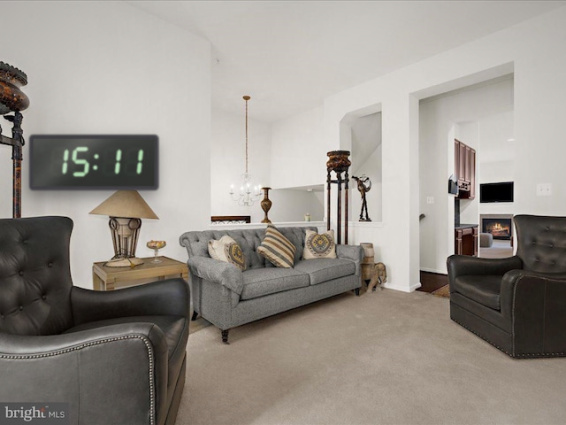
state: 15:11
